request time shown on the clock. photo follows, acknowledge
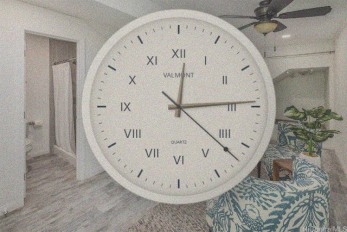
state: 12:14:22
